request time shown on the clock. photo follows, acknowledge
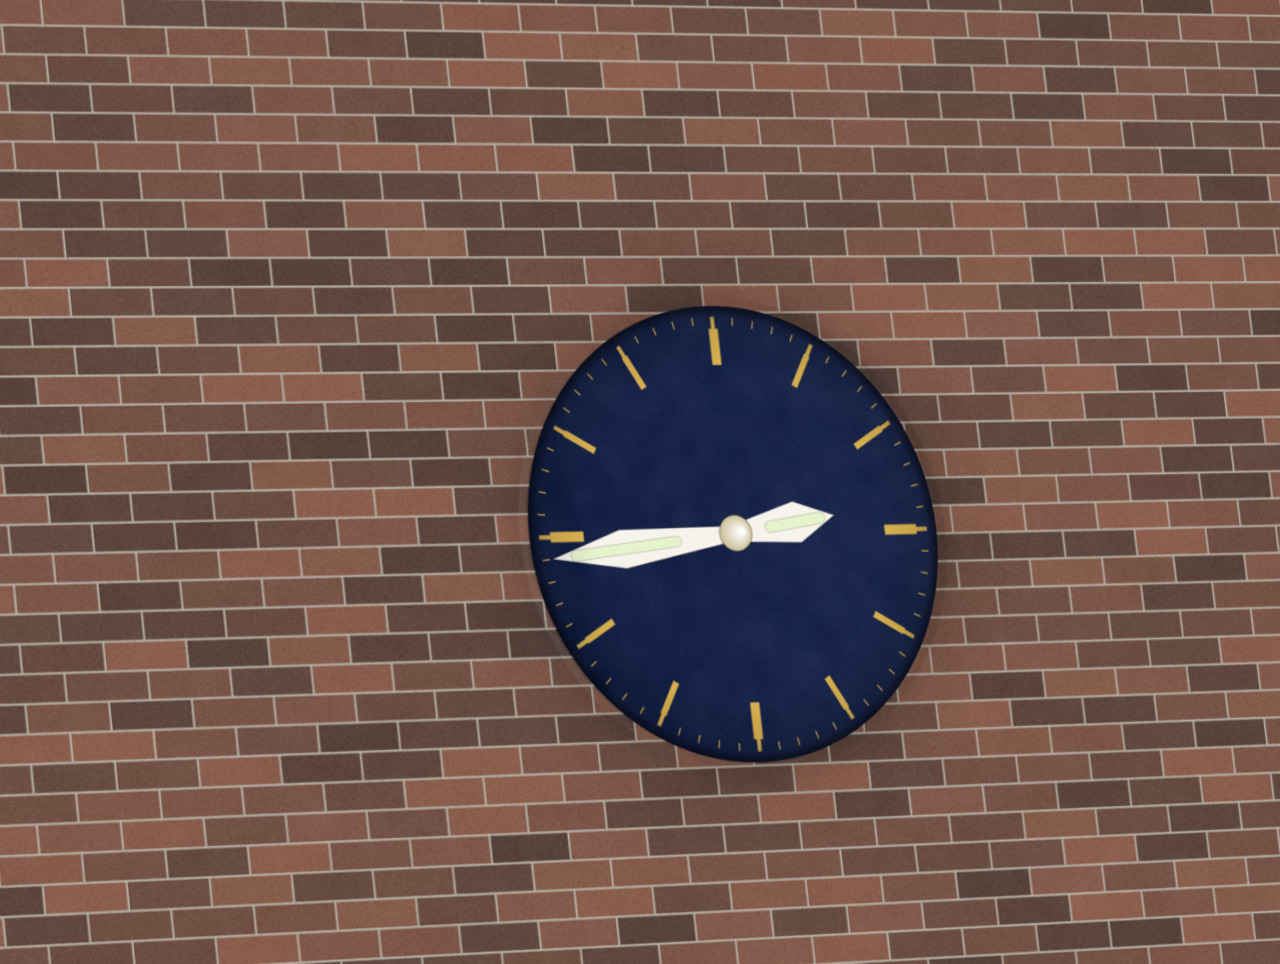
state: 2:44
